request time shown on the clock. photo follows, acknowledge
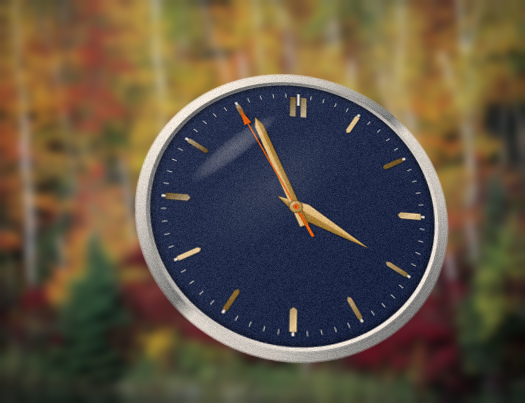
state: 3:55:55
